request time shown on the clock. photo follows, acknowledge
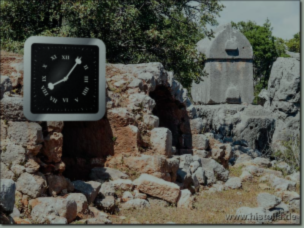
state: 8:06
